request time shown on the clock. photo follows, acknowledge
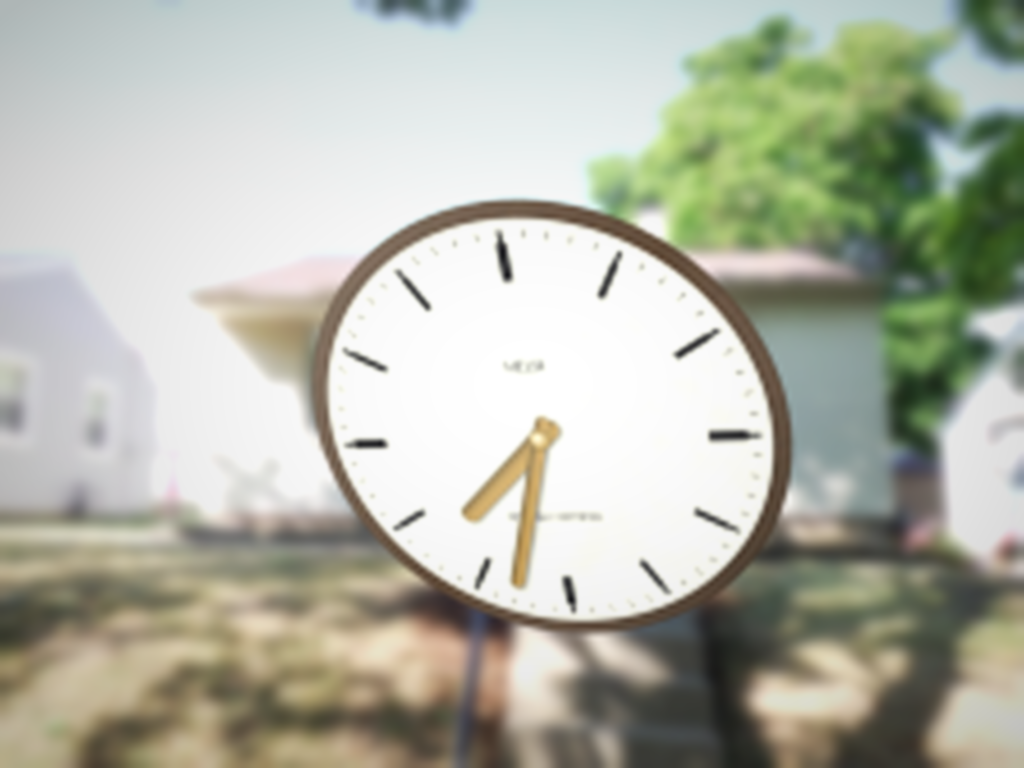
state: 7:33
